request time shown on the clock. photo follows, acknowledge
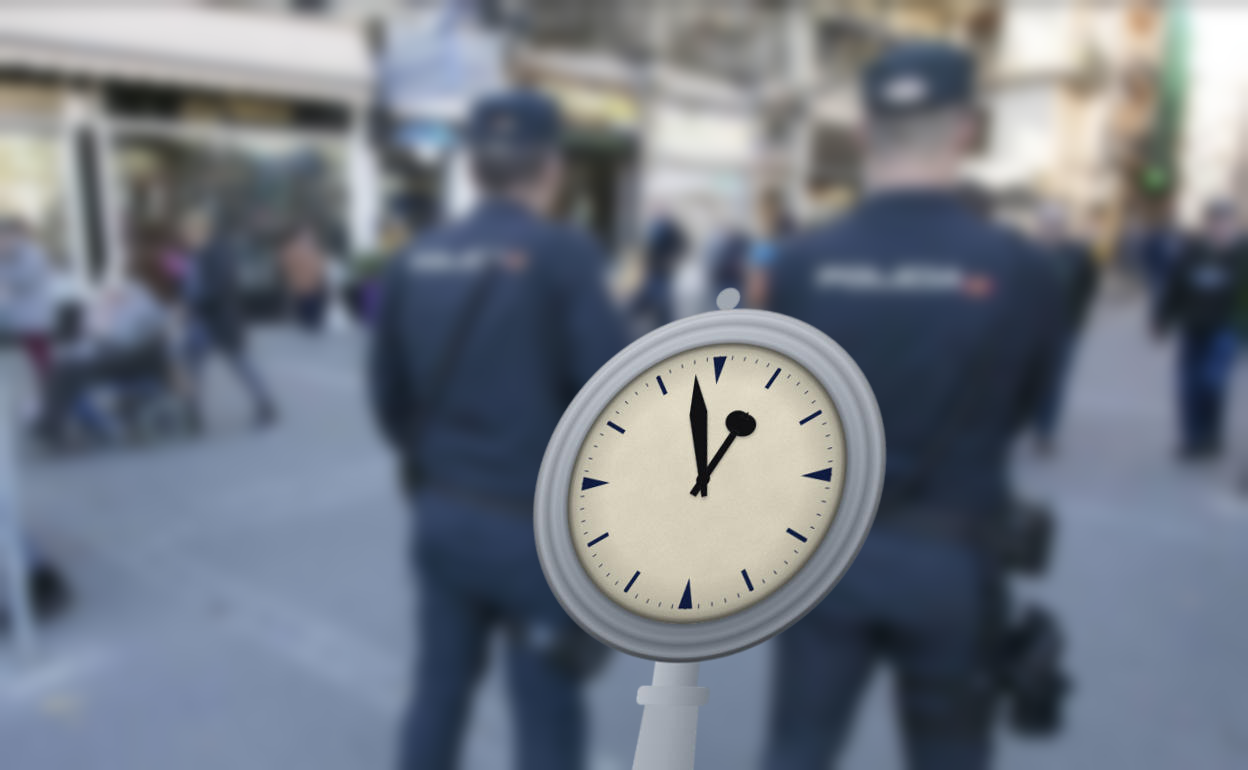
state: 12:58
